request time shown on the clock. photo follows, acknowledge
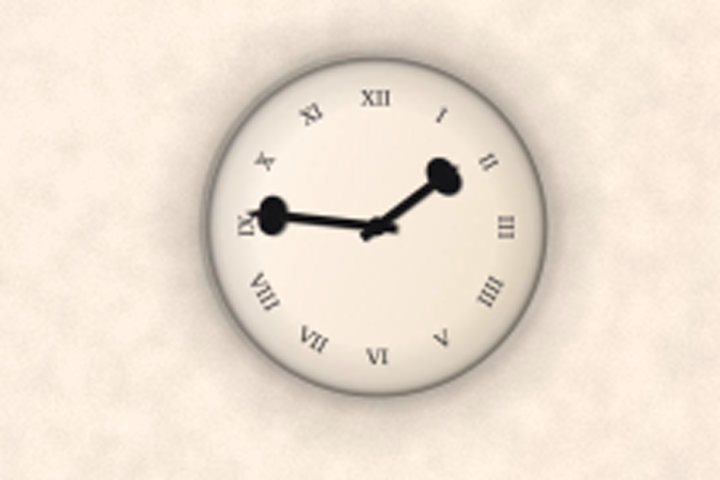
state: 1:46
